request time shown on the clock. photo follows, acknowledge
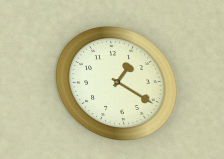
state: 1:21
